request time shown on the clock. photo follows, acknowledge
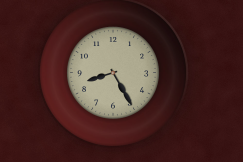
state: 8:25
